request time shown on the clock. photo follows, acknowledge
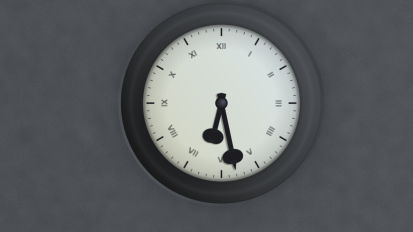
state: 6:28
